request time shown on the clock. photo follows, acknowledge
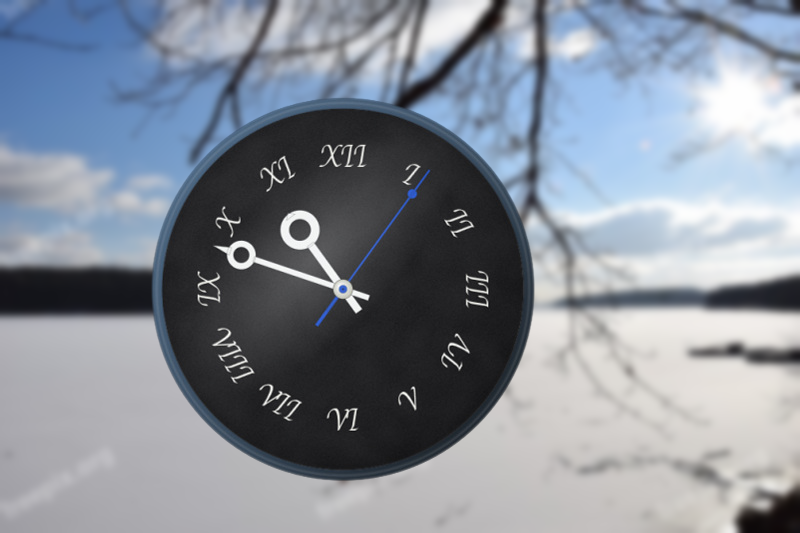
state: 10:48:06
